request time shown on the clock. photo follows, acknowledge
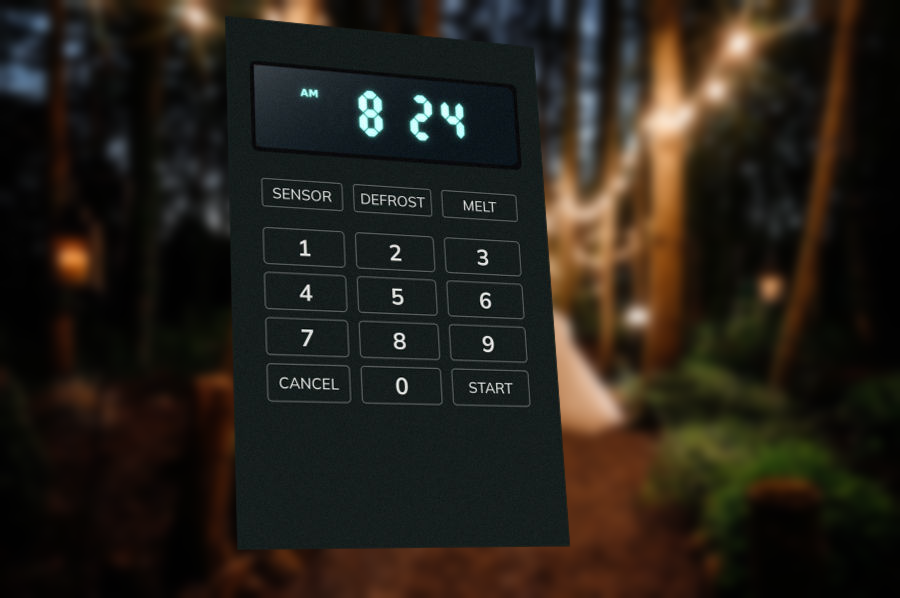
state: 8:24
